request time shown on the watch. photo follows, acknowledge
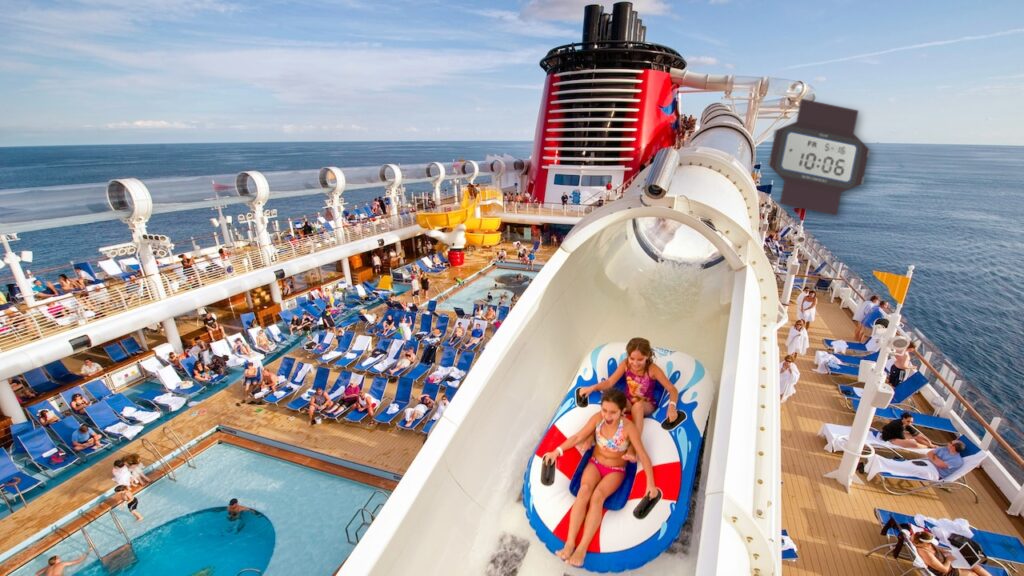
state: 10:06
